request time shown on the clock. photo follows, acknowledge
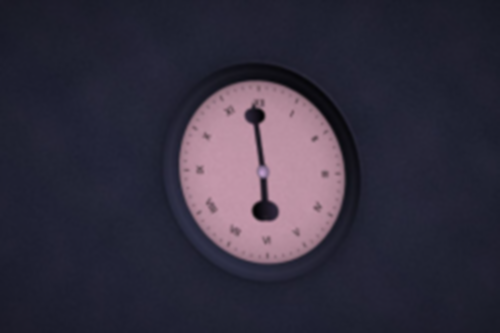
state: 5:59
